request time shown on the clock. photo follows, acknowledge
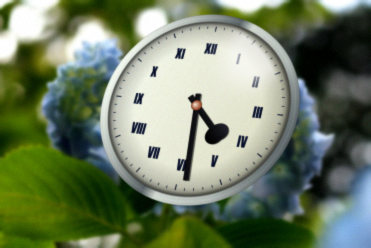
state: 4:29
